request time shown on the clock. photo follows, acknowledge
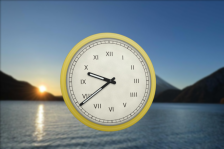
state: 9:39
